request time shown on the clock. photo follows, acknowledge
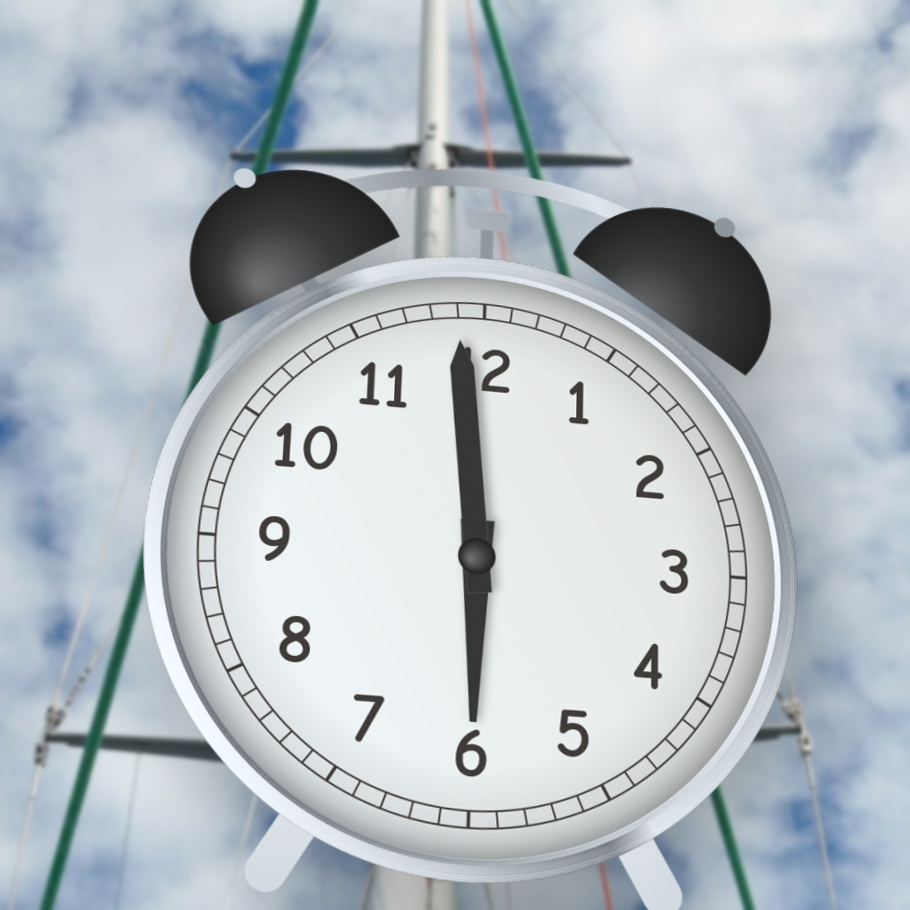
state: 5:59
